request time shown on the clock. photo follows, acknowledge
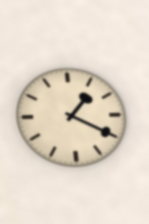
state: 1:20
